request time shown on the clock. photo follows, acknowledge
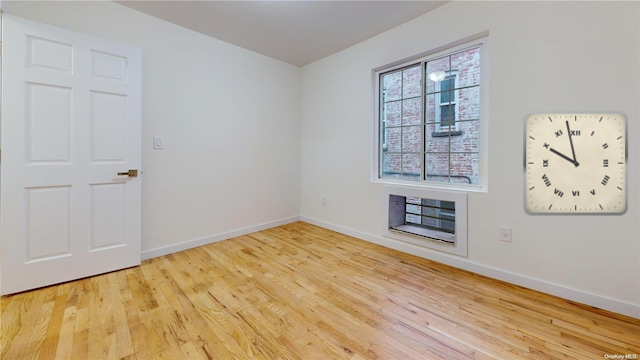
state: 9:58
